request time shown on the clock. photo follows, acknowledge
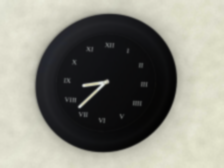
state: 8:37
